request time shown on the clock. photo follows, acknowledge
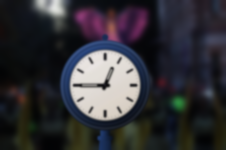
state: 12:45
